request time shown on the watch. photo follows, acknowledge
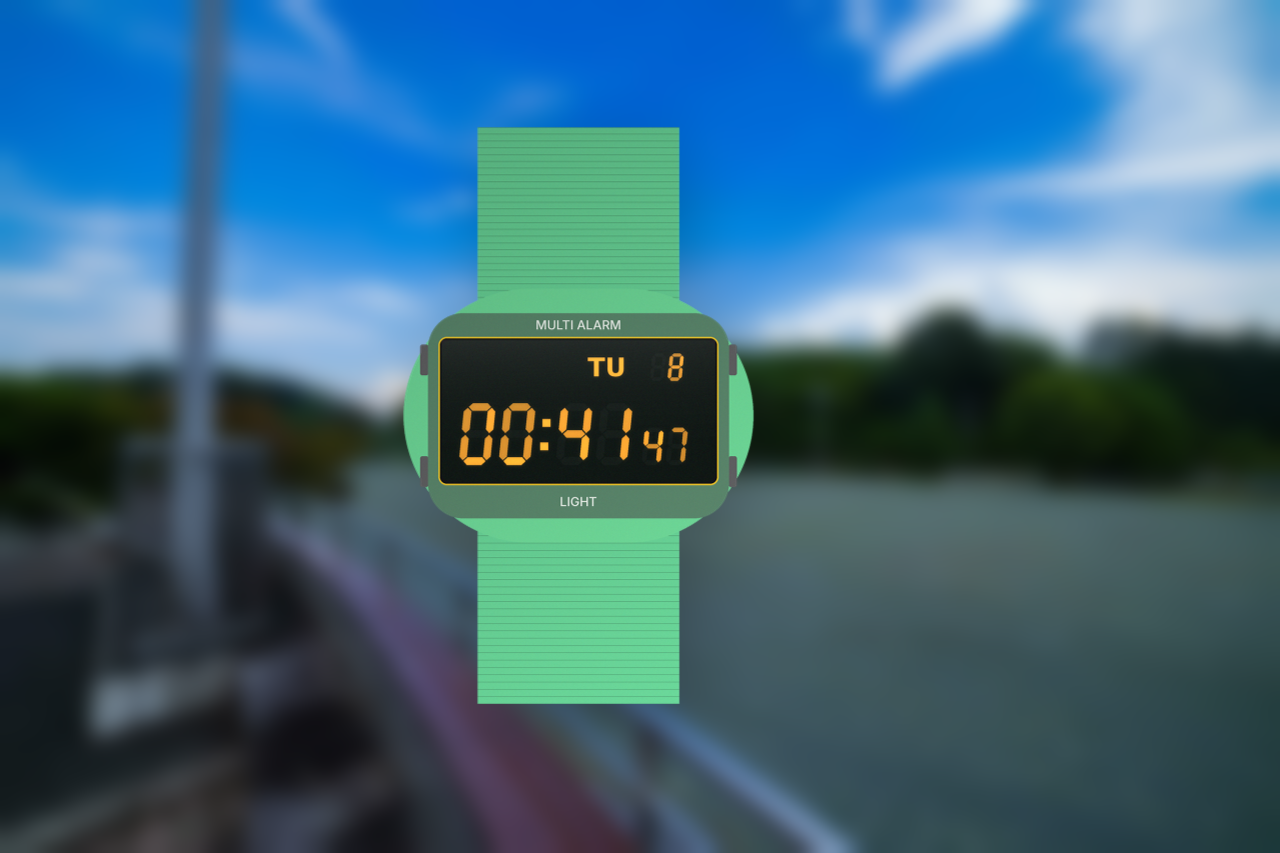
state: 0:41:47
